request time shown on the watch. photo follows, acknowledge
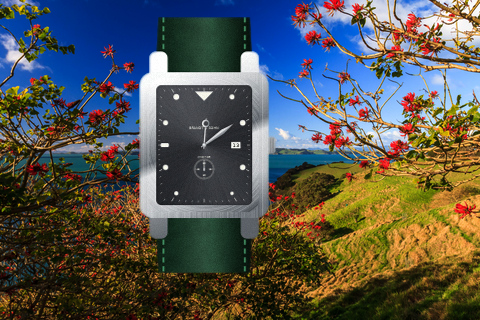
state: 12:09
